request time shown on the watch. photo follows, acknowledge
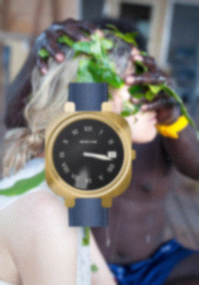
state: 3:17
